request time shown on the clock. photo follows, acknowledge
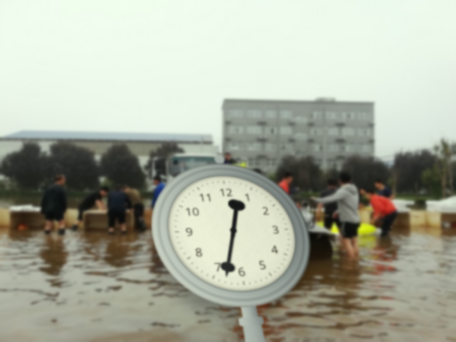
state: 12:33
